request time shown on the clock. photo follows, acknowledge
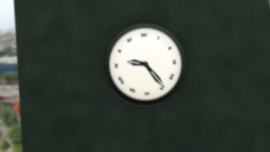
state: 9:24
